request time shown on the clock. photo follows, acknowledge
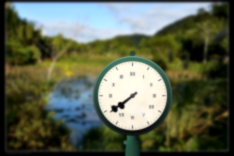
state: 7:39
